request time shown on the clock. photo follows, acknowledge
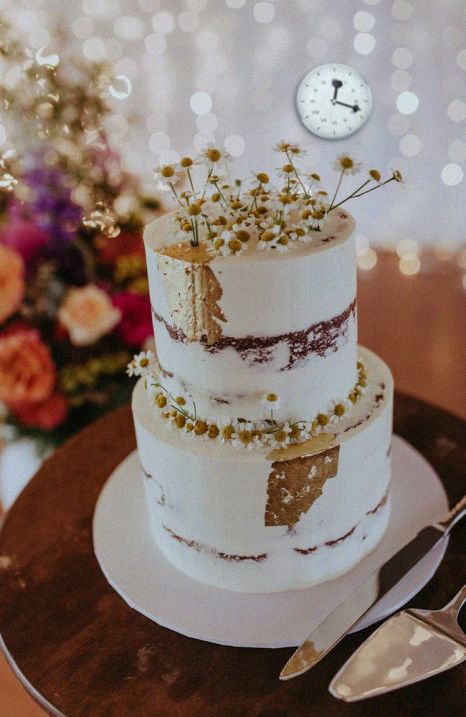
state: 12:18
